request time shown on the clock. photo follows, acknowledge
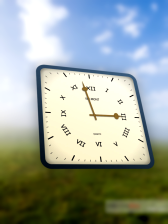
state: 2:58
